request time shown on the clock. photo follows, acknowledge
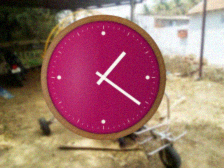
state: 1:21
